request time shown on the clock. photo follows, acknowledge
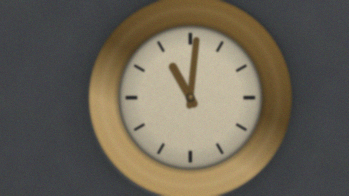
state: 11:01
